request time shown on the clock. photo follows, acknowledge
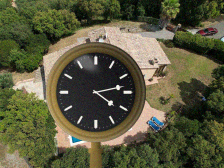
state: 4:13
